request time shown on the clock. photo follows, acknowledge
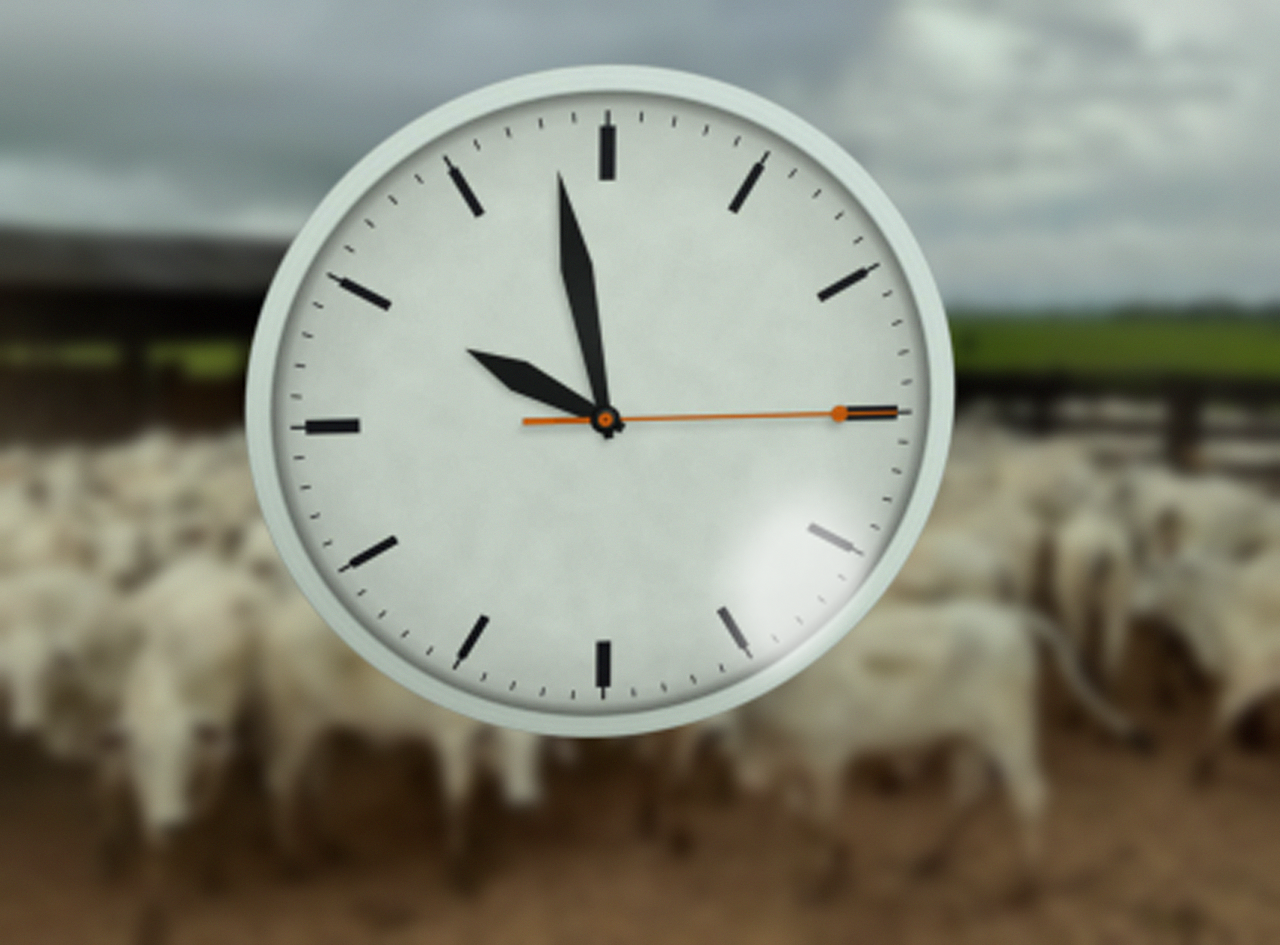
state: 9:58:15
